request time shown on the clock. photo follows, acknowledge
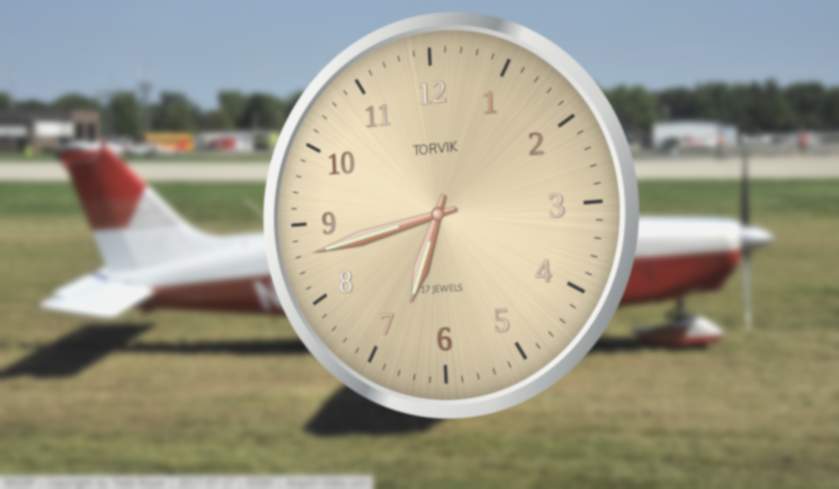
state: 6:43
